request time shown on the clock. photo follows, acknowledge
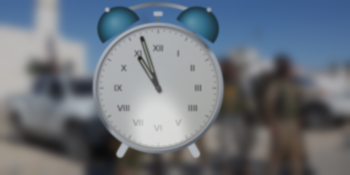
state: 10:57
